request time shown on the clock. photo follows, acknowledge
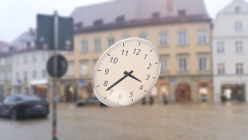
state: 3:37
